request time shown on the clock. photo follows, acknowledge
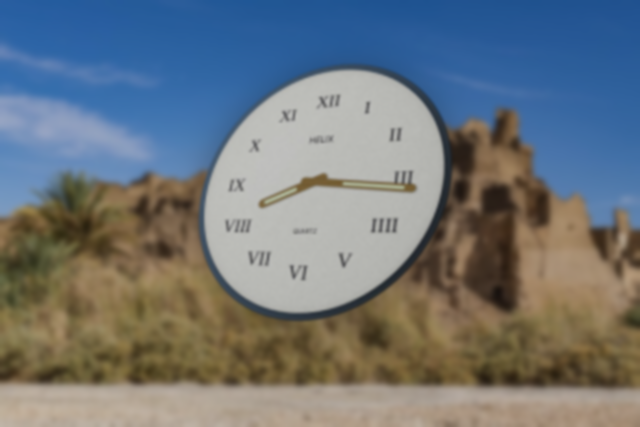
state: 8:16
